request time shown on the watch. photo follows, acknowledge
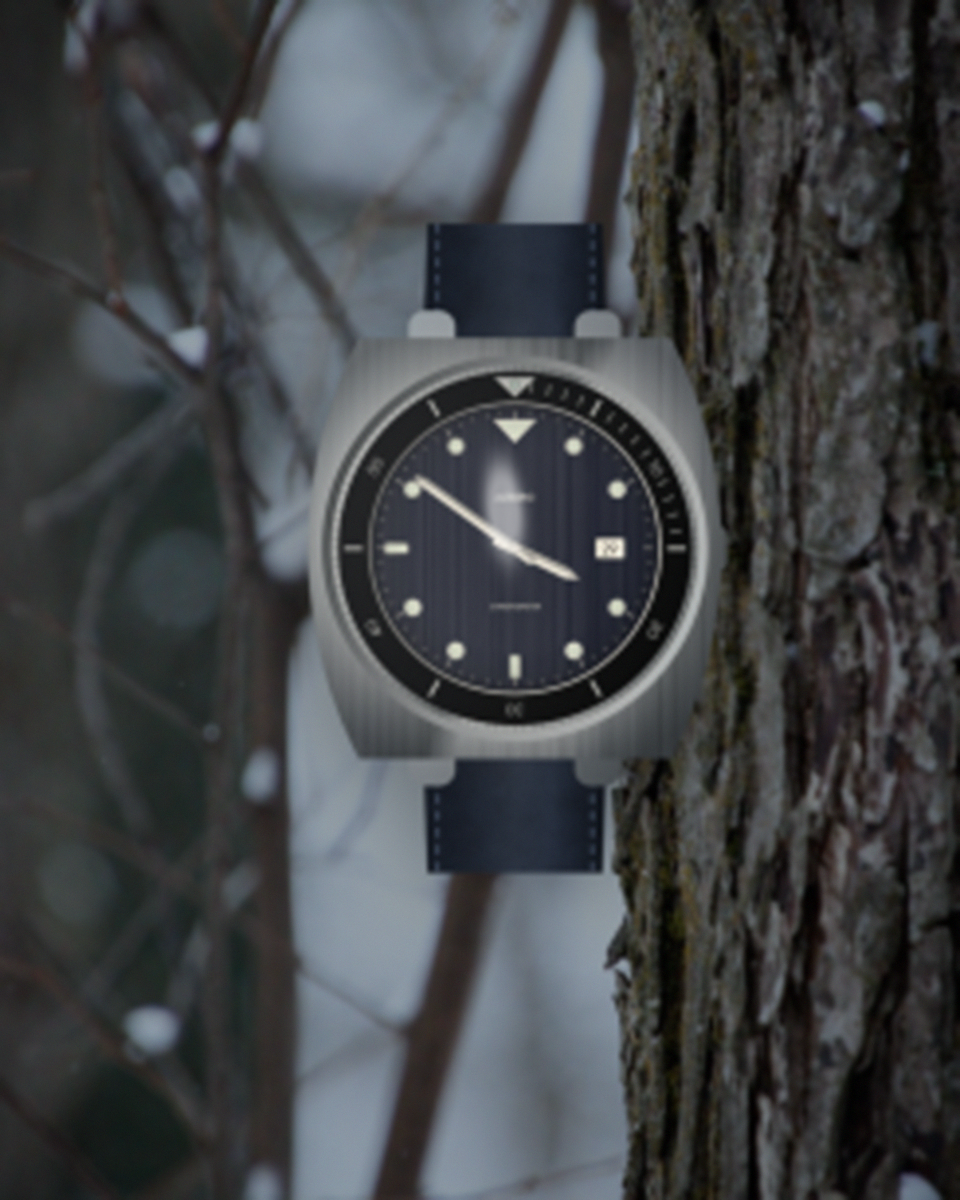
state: 3:51
